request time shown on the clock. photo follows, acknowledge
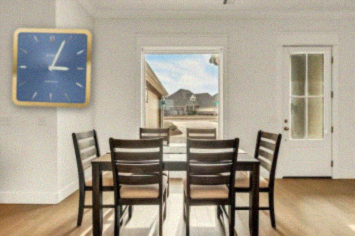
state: 3:04
